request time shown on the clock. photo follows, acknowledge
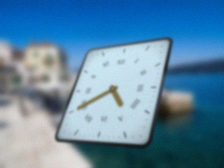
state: 4:40
